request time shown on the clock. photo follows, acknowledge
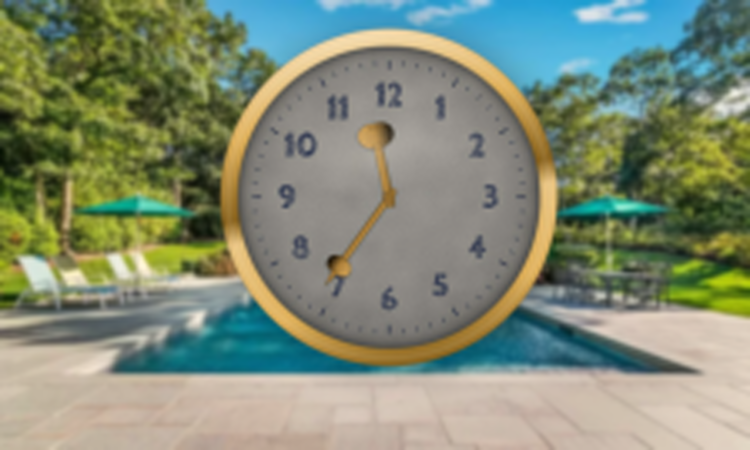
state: 11:36
